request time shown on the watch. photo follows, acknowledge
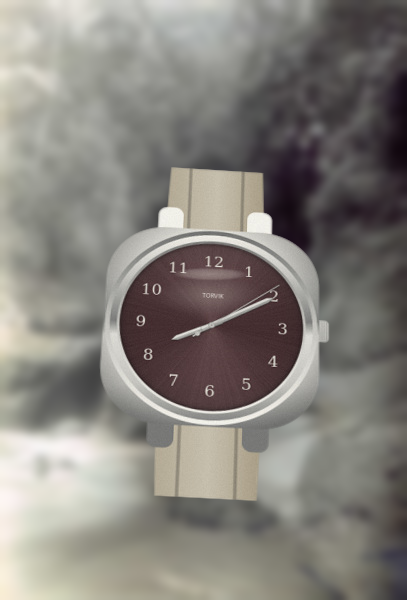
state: 8:10:09
